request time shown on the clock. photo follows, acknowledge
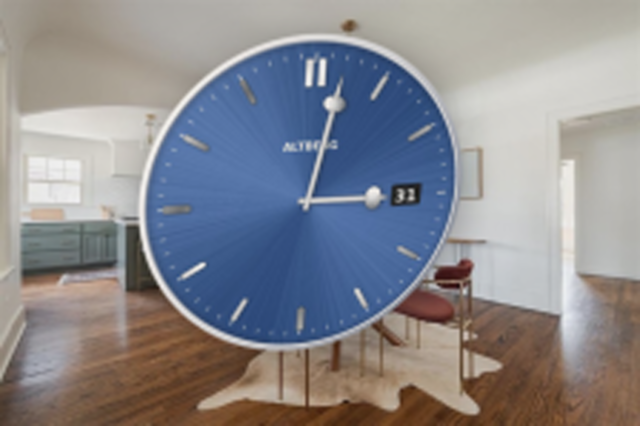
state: 3:02
